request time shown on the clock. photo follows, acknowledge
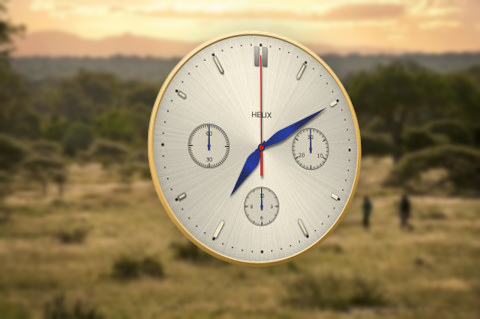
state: 7:10
